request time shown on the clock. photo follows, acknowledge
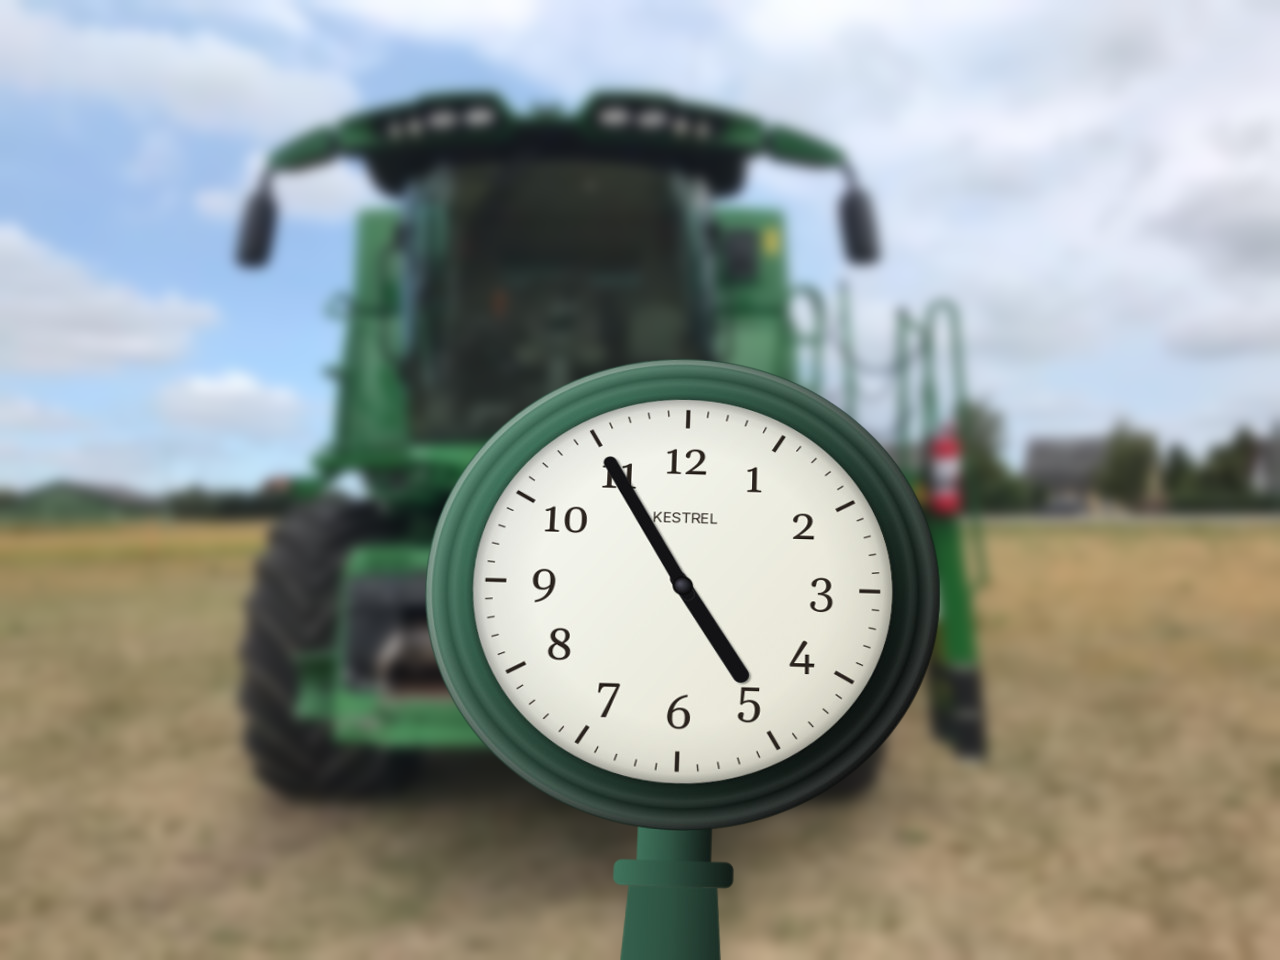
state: 4:55
